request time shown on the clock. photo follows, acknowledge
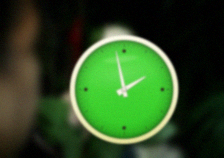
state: 1:58
